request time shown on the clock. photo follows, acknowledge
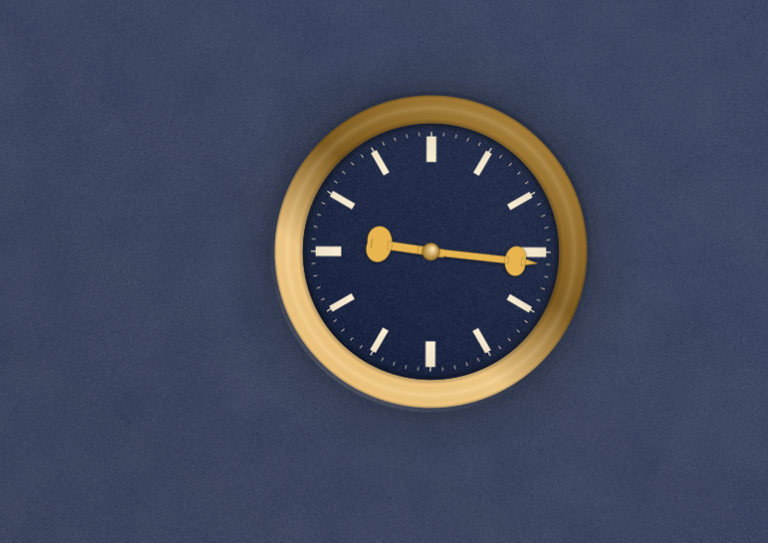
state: 9:16
